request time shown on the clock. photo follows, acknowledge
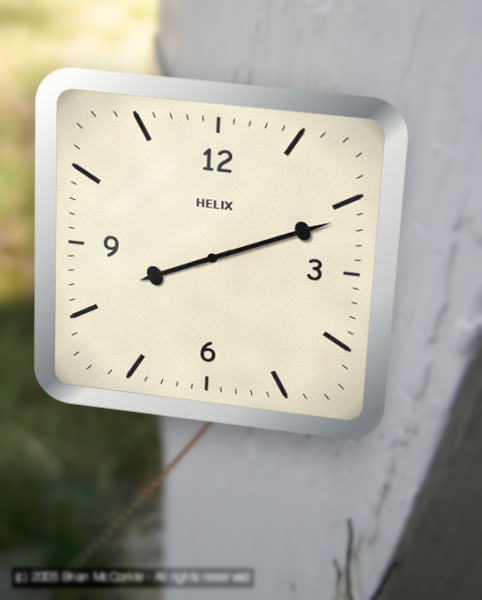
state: 8:11
